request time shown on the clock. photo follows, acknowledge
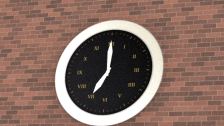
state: 7:00
